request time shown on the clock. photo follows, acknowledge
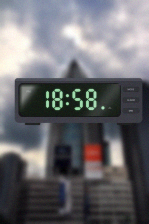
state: 18:58
